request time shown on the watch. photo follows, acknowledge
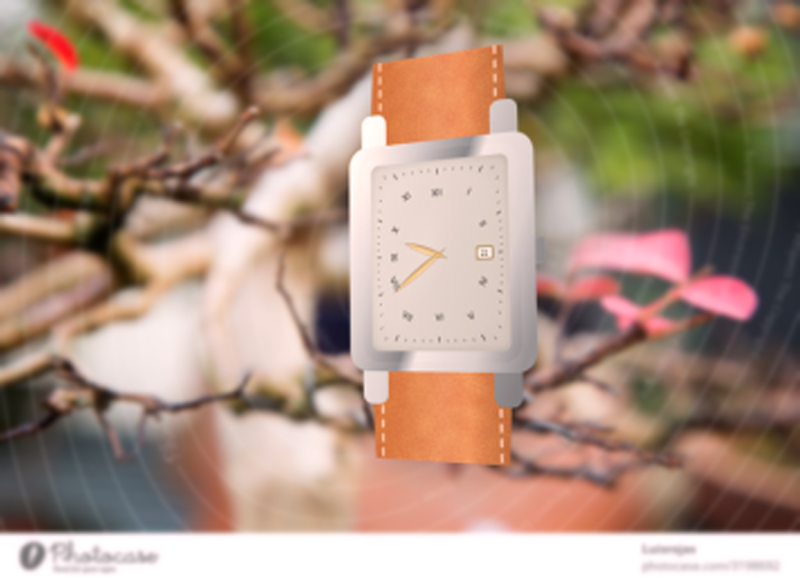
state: 9:39
